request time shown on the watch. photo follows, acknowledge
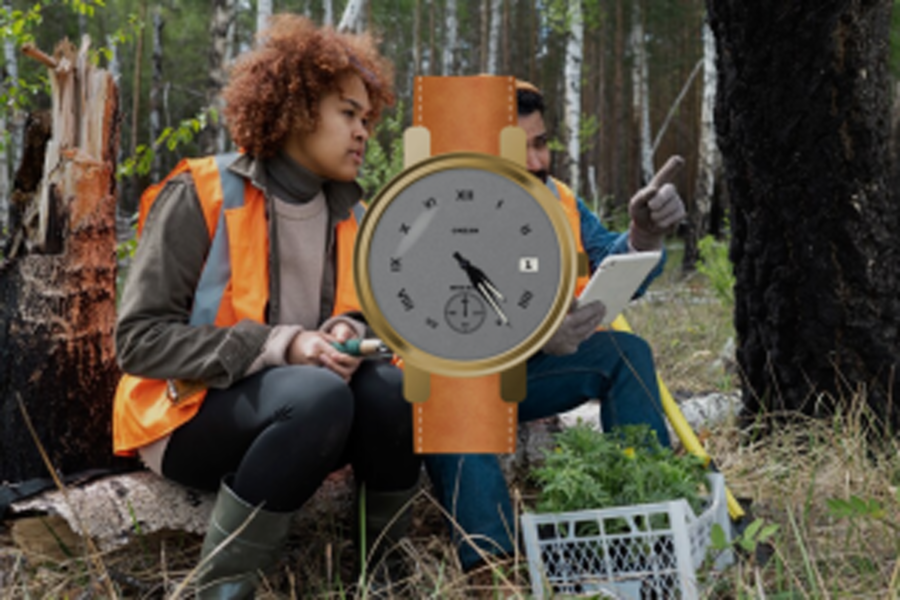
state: 4:24
